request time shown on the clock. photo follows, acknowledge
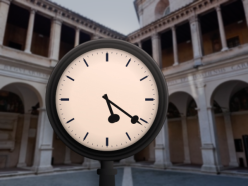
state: 5:21
